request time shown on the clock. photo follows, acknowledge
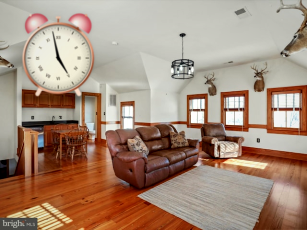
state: 4:58
